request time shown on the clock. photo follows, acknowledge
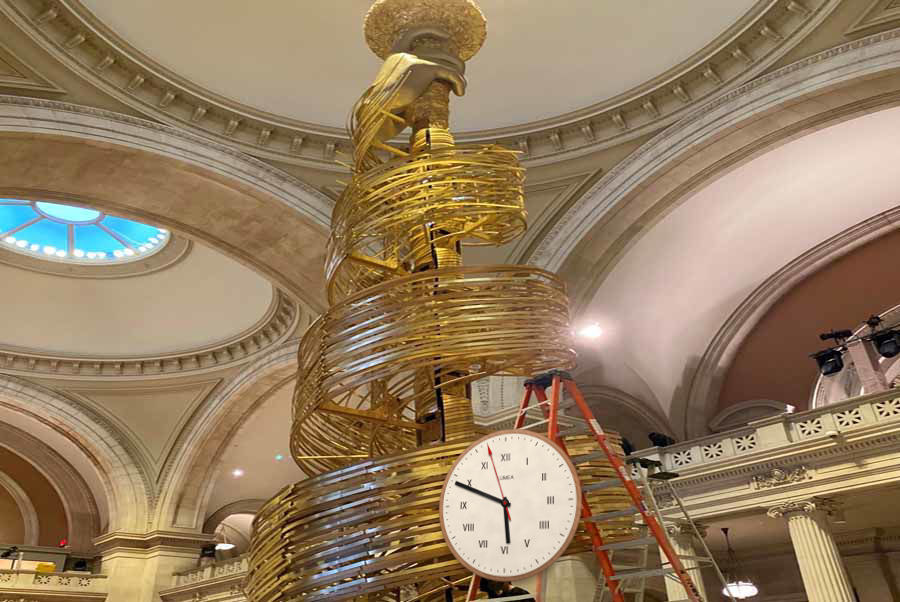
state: 5:48:57
